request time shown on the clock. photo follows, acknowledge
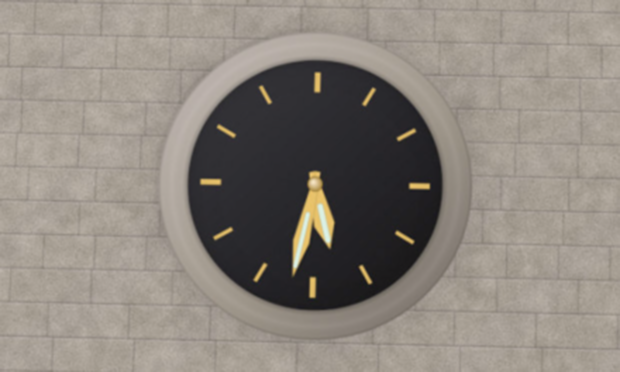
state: 5:32
